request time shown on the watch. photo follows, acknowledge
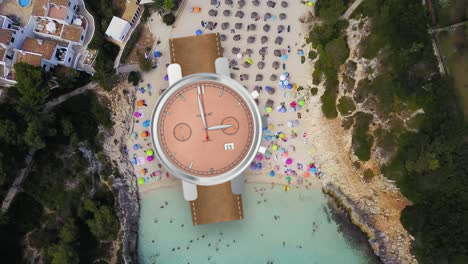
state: 2:59
